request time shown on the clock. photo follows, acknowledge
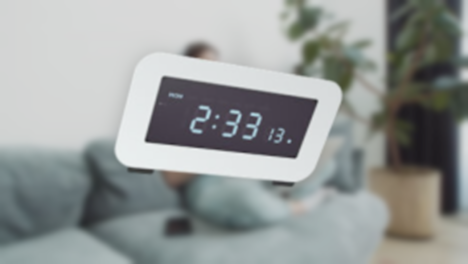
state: 2:33:13
